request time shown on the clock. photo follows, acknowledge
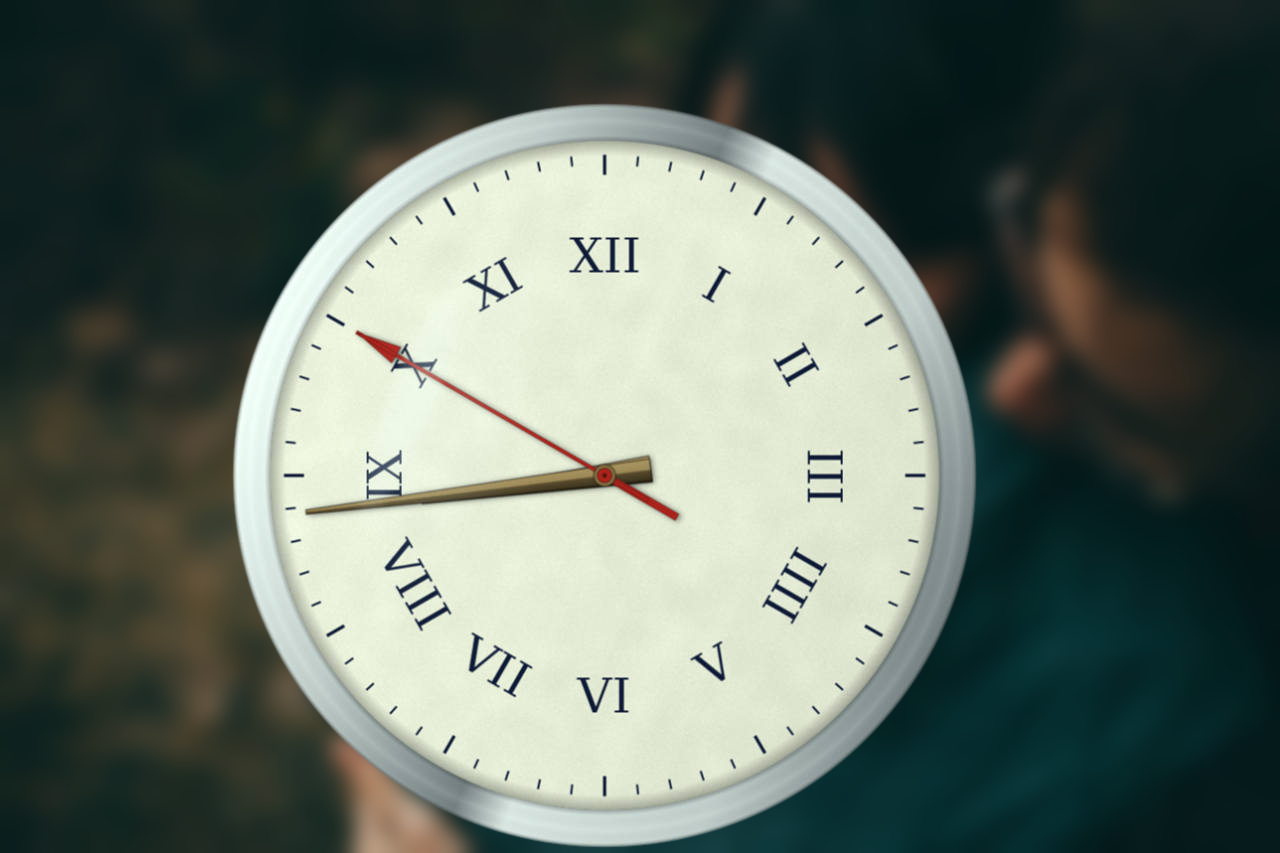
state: 8:43:50
